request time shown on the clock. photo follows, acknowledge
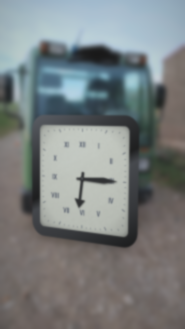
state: 6:15
